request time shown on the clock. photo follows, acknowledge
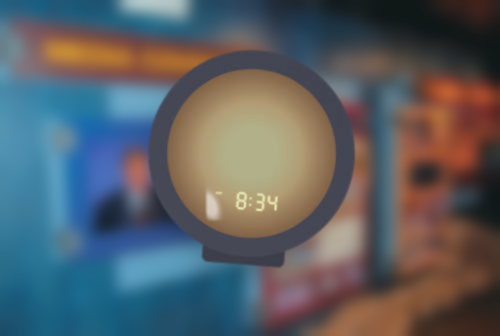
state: 8:34
